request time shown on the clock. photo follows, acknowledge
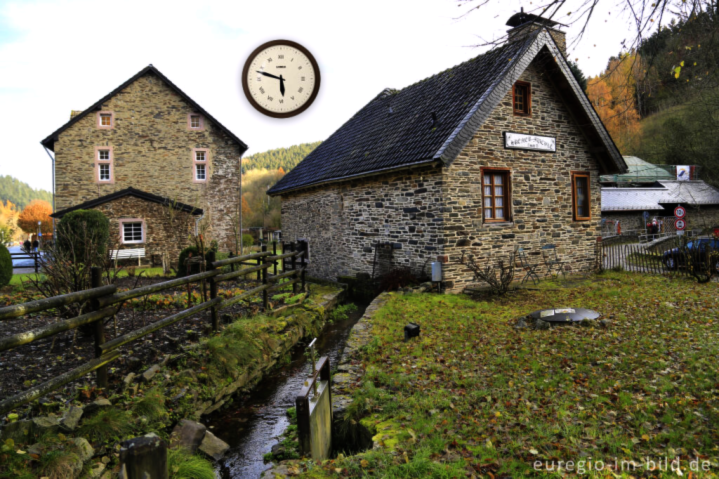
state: 5:48
